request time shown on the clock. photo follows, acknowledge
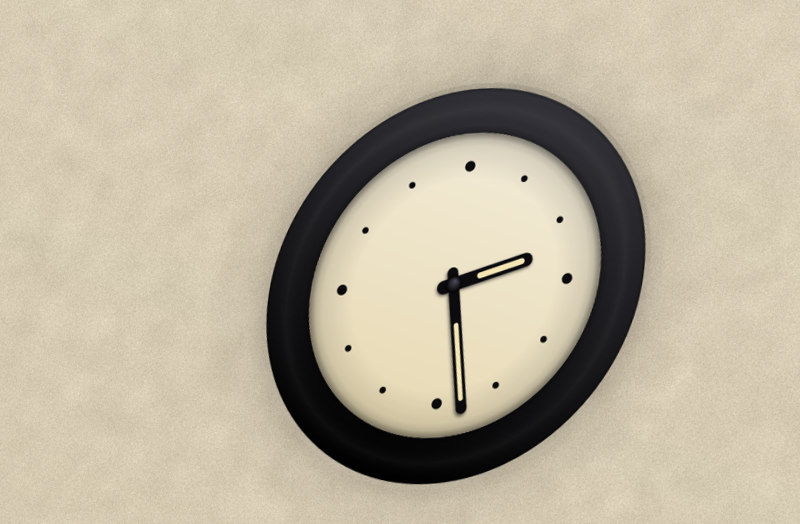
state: 2:28
